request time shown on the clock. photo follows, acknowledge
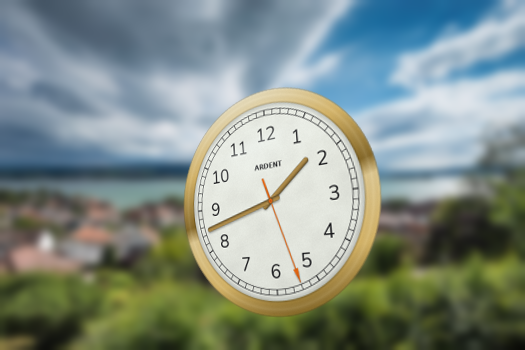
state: 1:42:27
